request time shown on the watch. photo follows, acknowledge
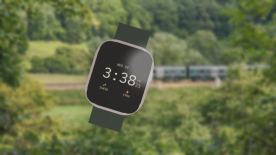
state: 3:38
